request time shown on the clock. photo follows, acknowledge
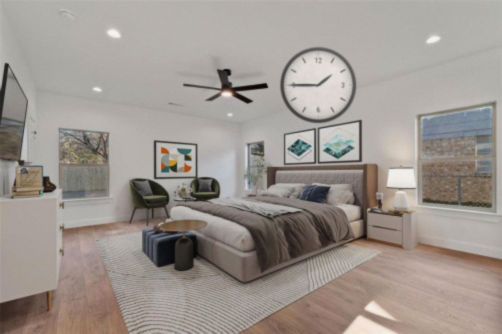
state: 1:45
